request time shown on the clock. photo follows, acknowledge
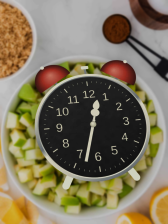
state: 12:33
